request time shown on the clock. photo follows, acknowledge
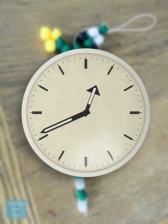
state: 12:41
